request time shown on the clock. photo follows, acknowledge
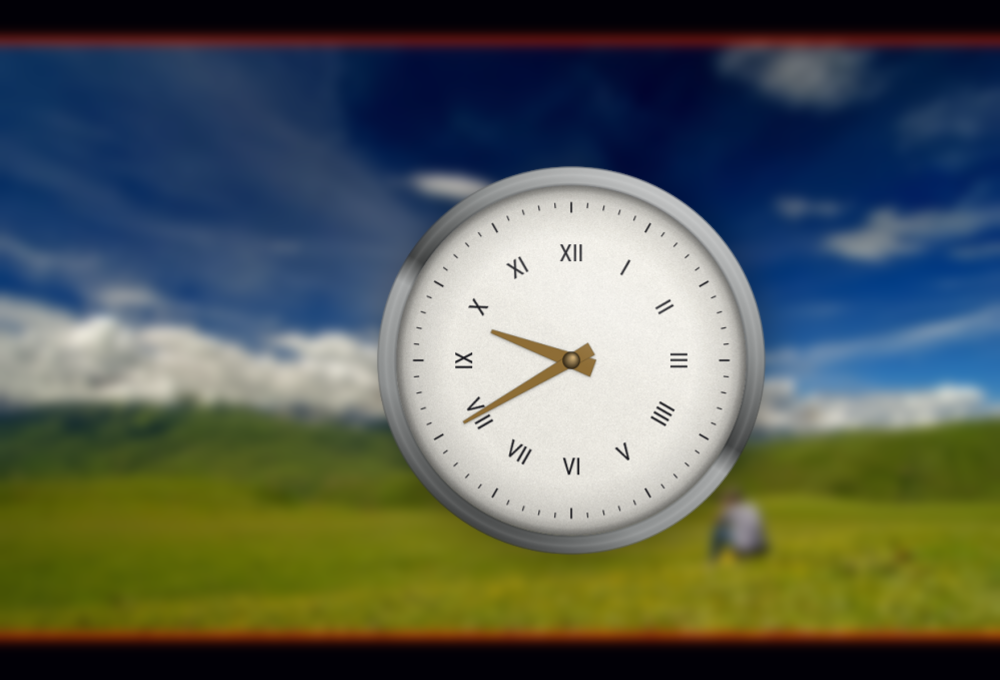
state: 9:40
